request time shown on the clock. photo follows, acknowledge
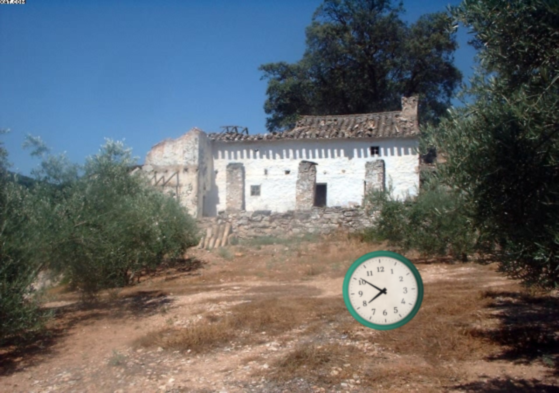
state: 7:51
